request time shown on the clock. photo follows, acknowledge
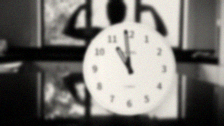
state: 10:59
